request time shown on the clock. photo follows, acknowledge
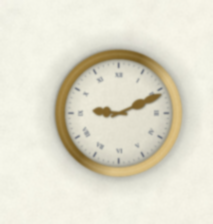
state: 9:11
